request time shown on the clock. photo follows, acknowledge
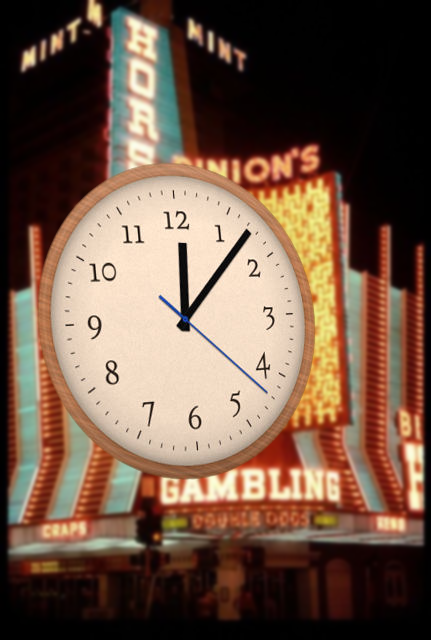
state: 12:07:22
